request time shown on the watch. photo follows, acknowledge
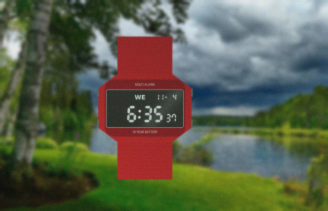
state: 6:35
